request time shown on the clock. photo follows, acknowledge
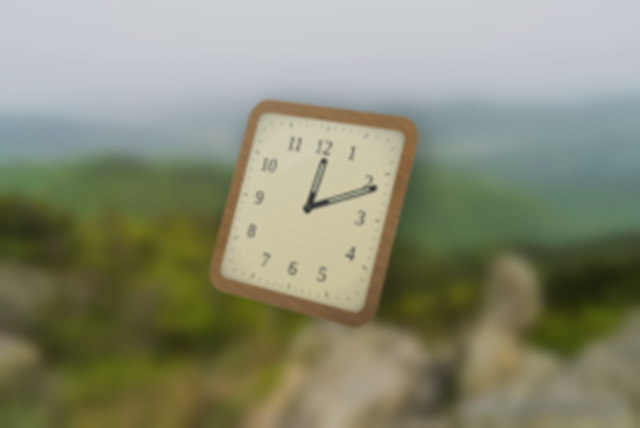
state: 12:11
